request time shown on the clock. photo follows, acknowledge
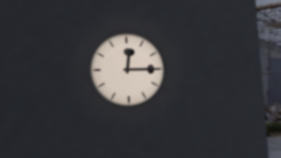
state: 12:15
